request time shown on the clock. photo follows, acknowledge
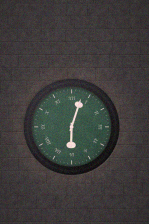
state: 6:03
